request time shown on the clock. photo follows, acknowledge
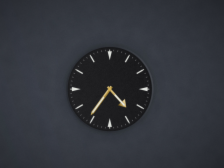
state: 4:36
